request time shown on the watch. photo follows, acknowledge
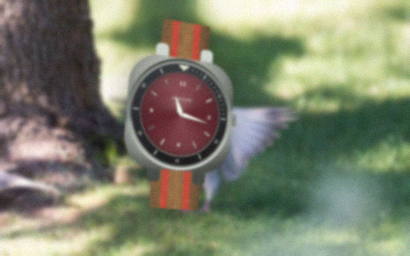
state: 11:17
